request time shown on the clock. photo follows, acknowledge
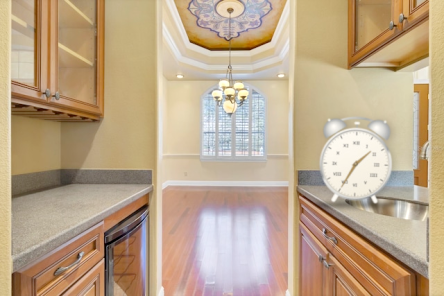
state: 1:35
